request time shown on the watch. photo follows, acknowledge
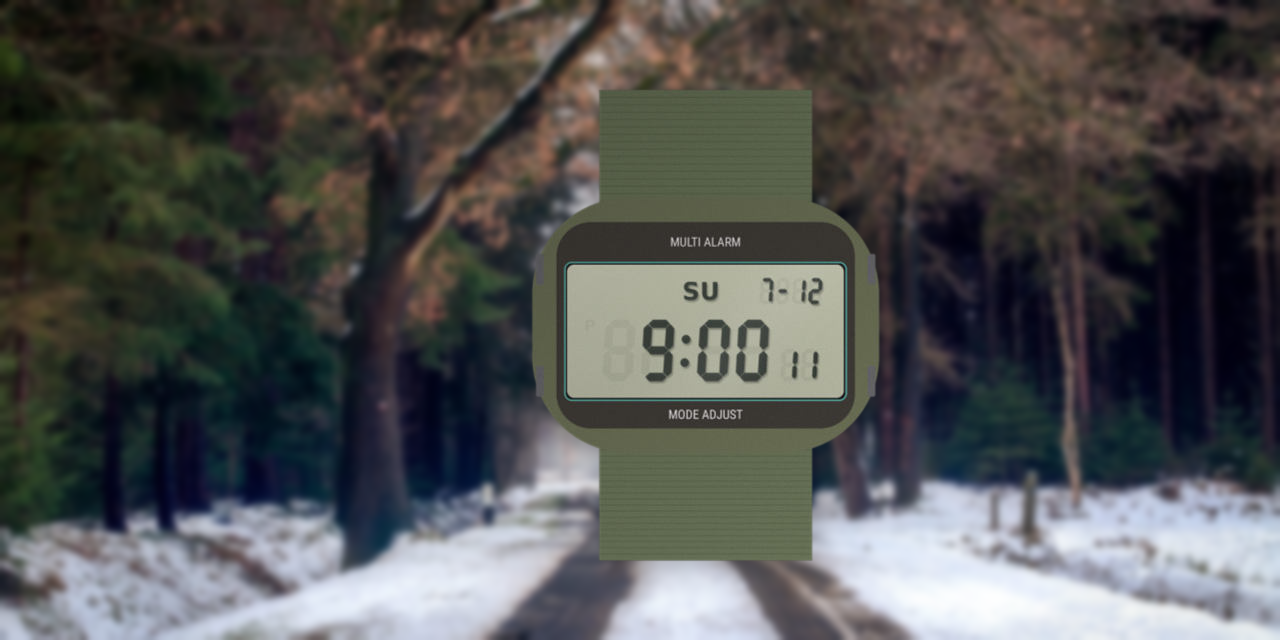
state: 9:00:11
